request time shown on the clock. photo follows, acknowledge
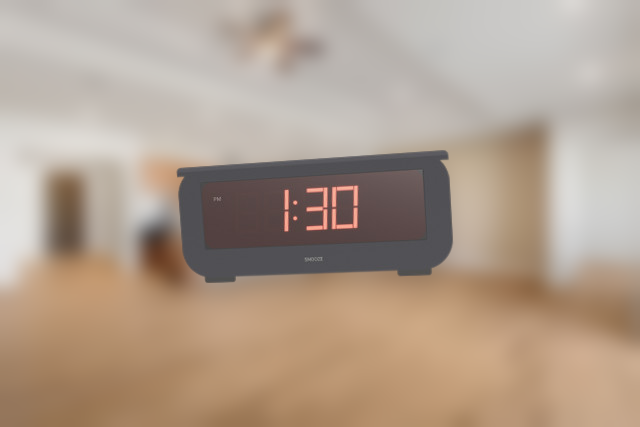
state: 1:30
